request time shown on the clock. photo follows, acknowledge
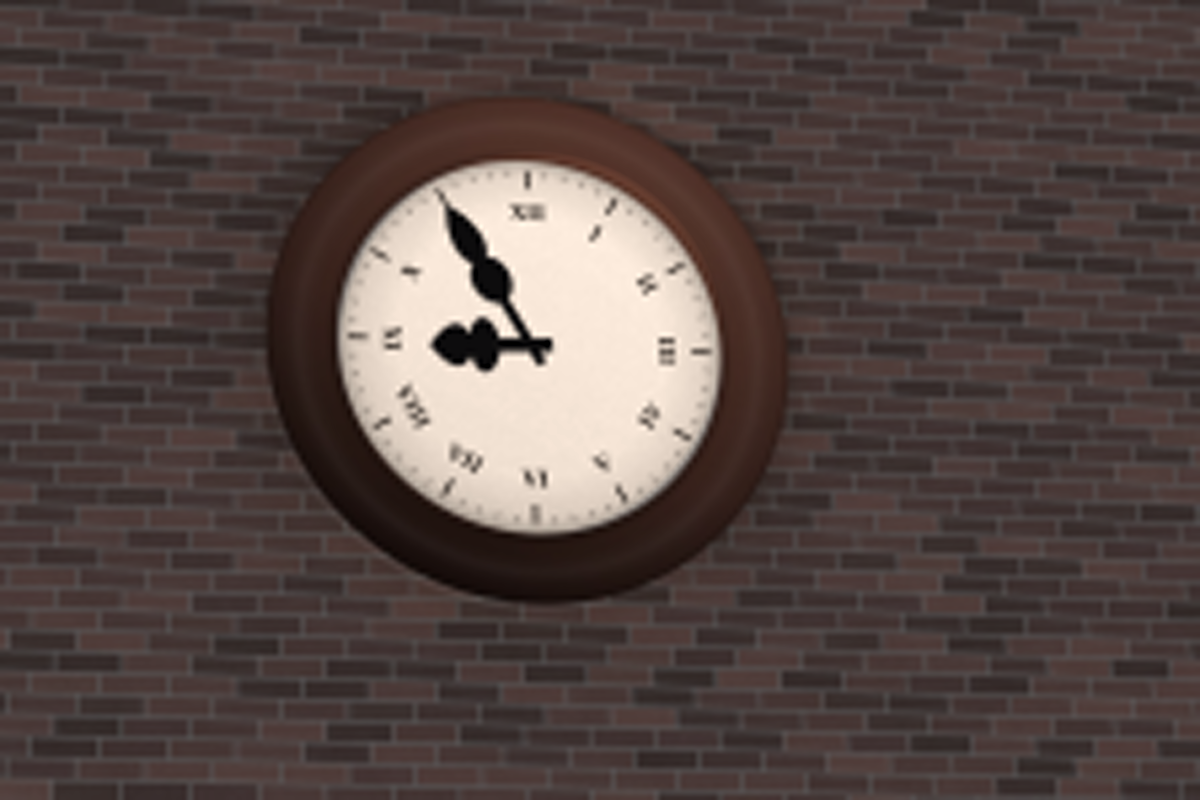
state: 8:55
